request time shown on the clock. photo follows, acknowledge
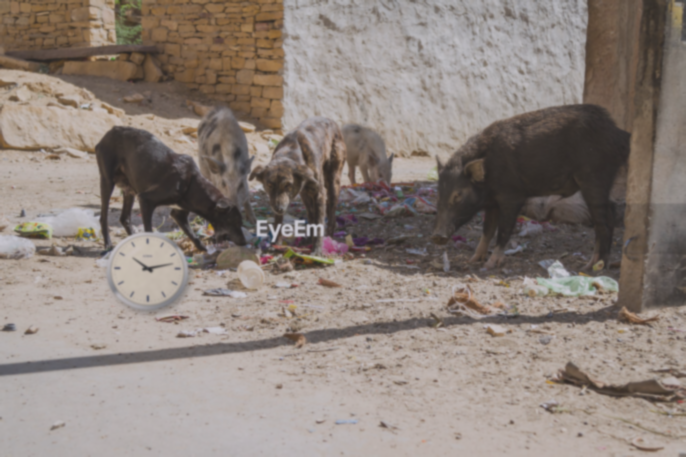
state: 10:13
